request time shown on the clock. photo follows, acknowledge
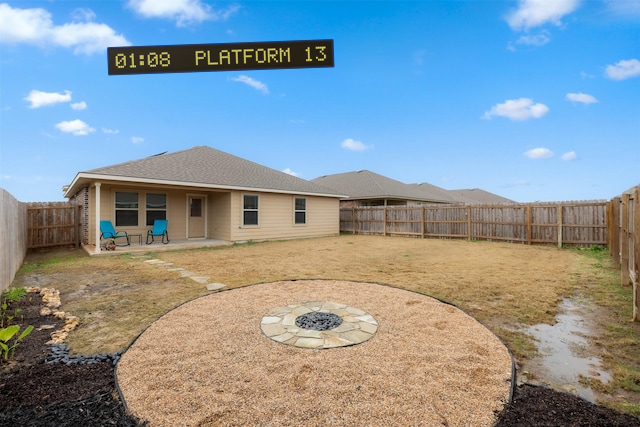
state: 1:08
